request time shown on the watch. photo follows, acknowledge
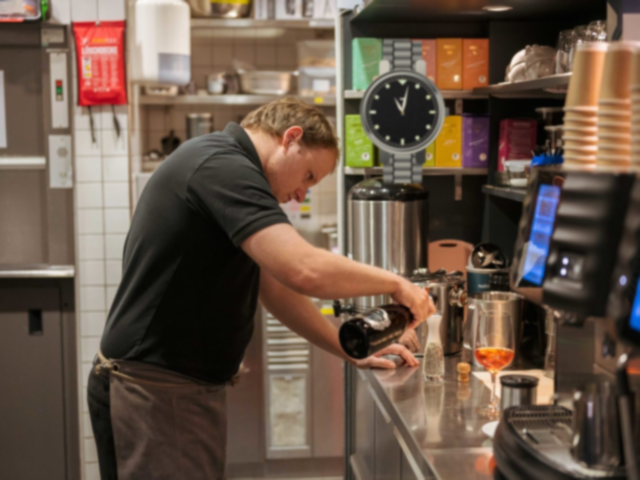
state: 11:02
